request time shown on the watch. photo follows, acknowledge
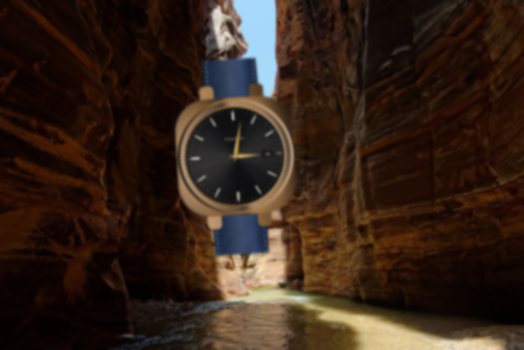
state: 3:02
